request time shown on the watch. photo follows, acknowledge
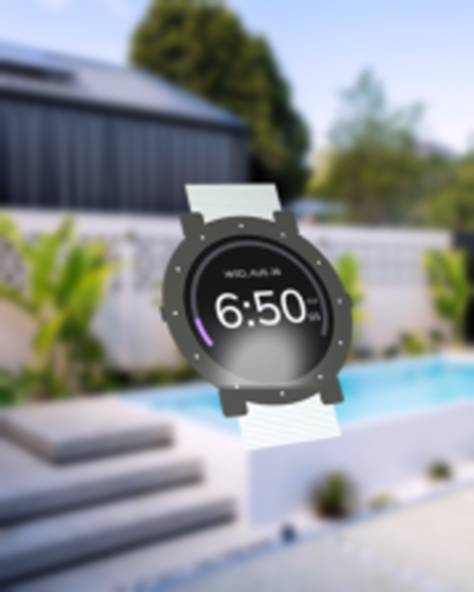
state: 6:50
